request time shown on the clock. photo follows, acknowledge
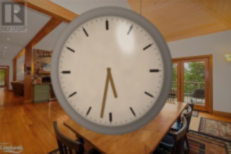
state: 5:32
